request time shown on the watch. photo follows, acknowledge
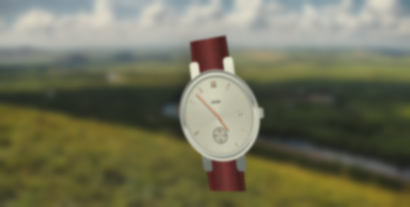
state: 4:53
